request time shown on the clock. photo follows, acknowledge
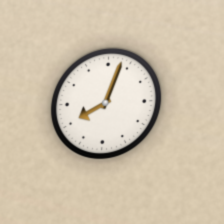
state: 8:03
